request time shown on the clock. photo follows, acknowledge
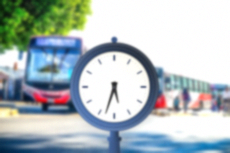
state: 5:33
